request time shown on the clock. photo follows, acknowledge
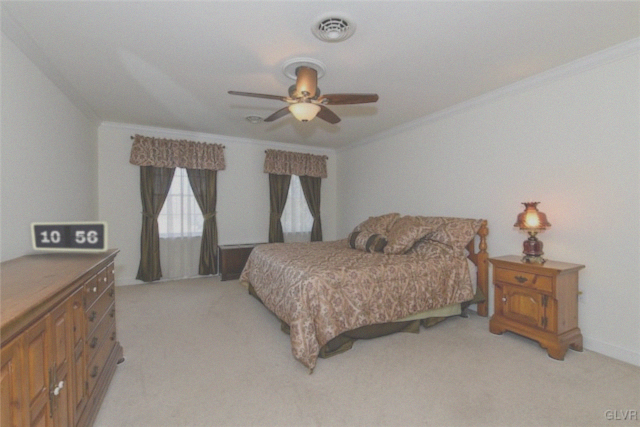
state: 10:56
